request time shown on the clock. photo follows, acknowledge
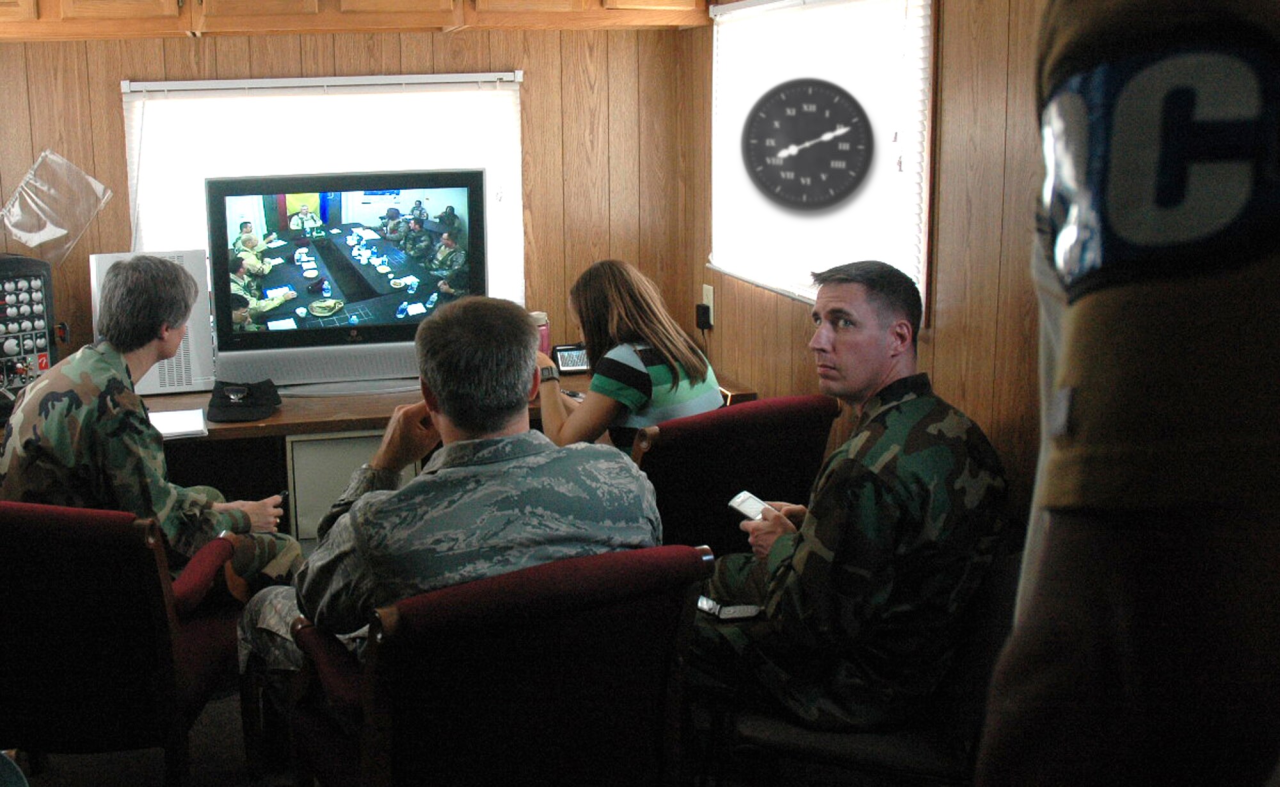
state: 8:11
